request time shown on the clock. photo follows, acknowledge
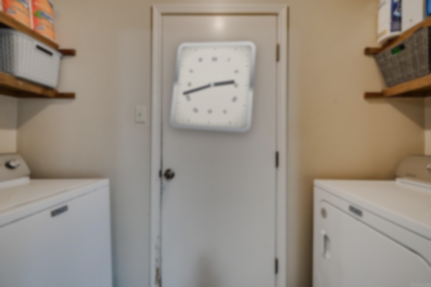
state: 2:42
